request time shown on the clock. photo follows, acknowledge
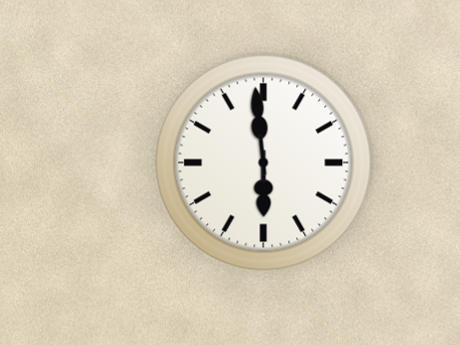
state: 5:59
